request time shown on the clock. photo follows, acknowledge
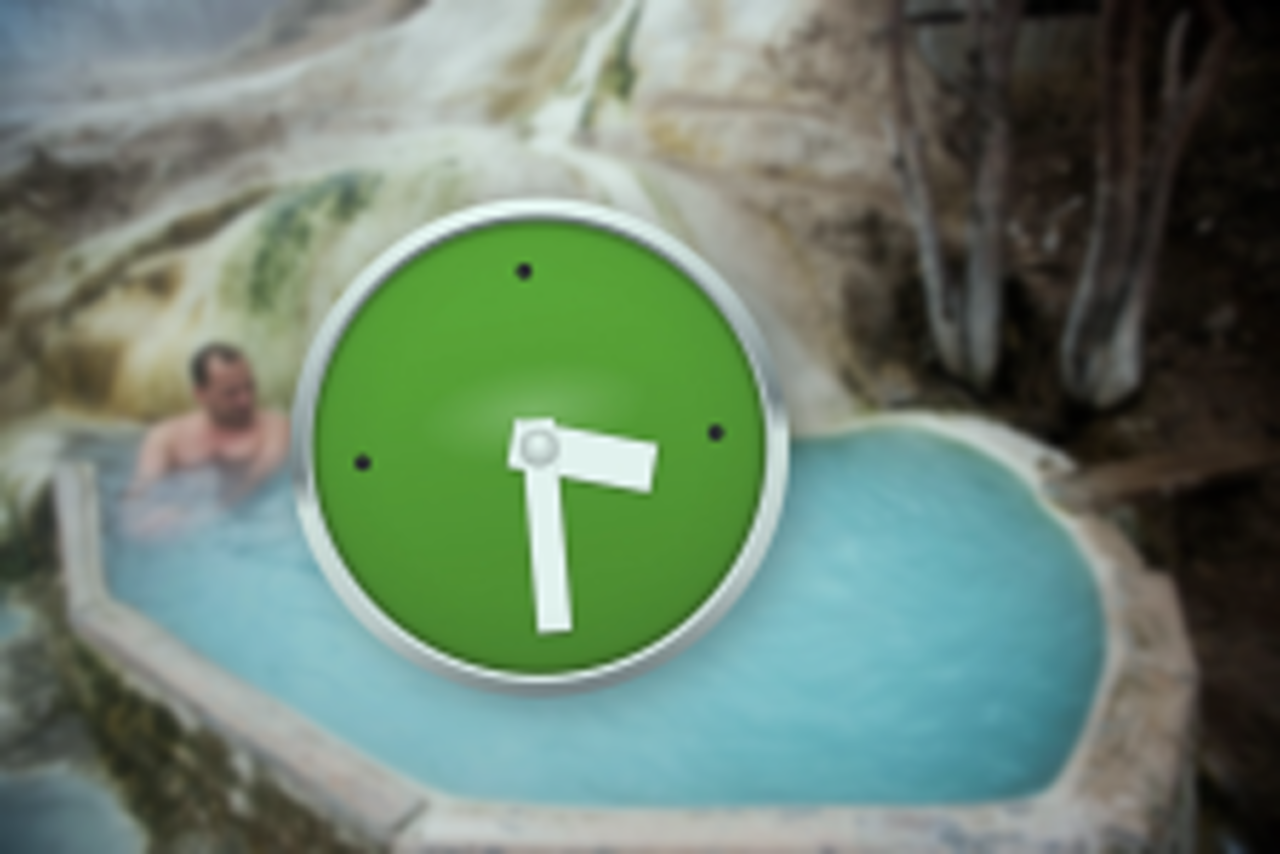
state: 3:30
